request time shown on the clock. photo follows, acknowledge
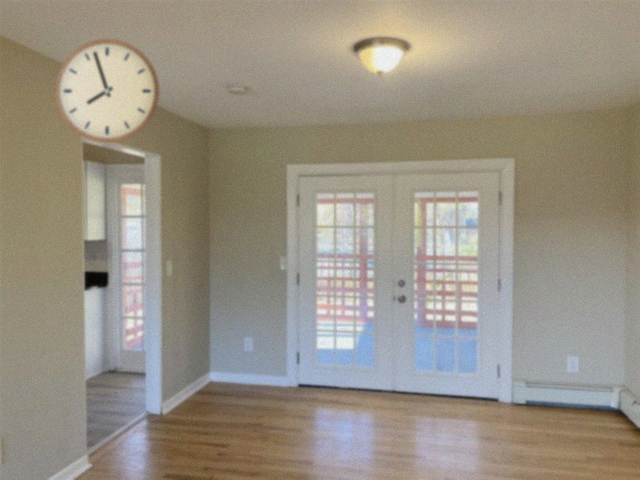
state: 7:57
